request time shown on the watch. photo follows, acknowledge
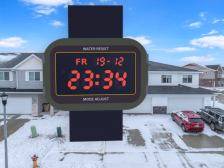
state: 23:34
